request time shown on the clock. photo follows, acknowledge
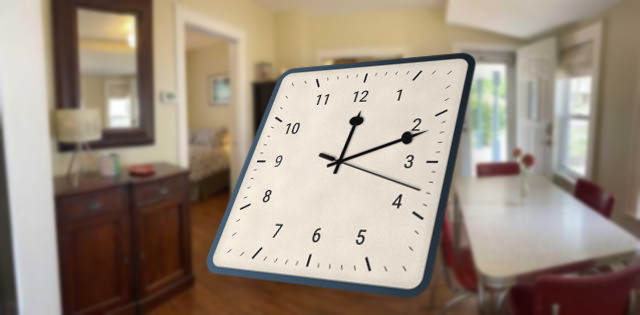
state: 12:11:18
